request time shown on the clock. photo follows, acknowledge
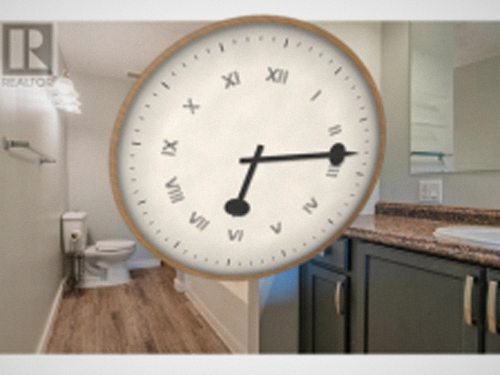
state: 6:13
